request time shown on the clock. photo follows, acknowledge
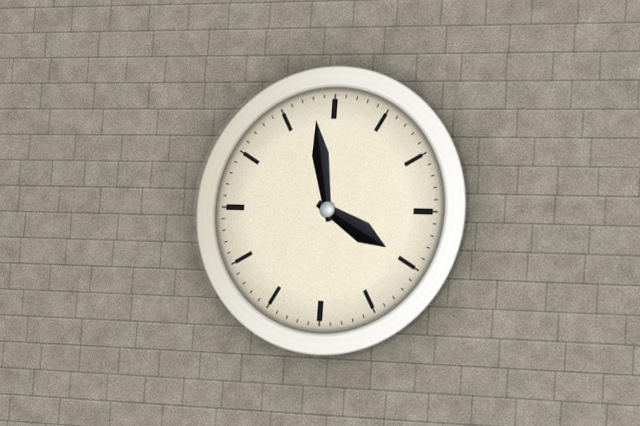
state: 3:58
